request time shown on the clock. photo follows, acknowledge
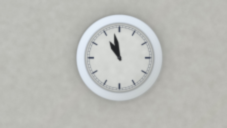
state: 10:58
